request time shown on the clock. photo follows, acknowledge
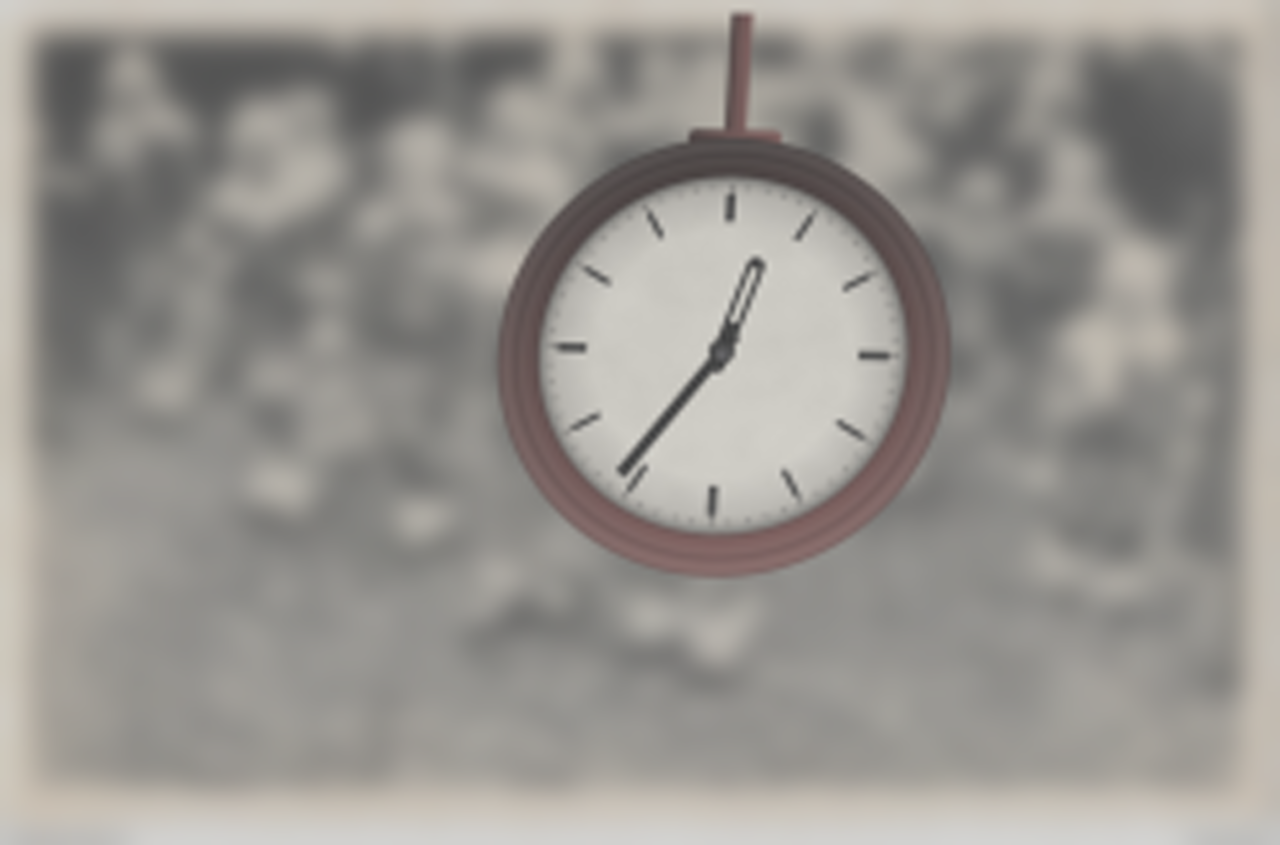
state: 12:36
